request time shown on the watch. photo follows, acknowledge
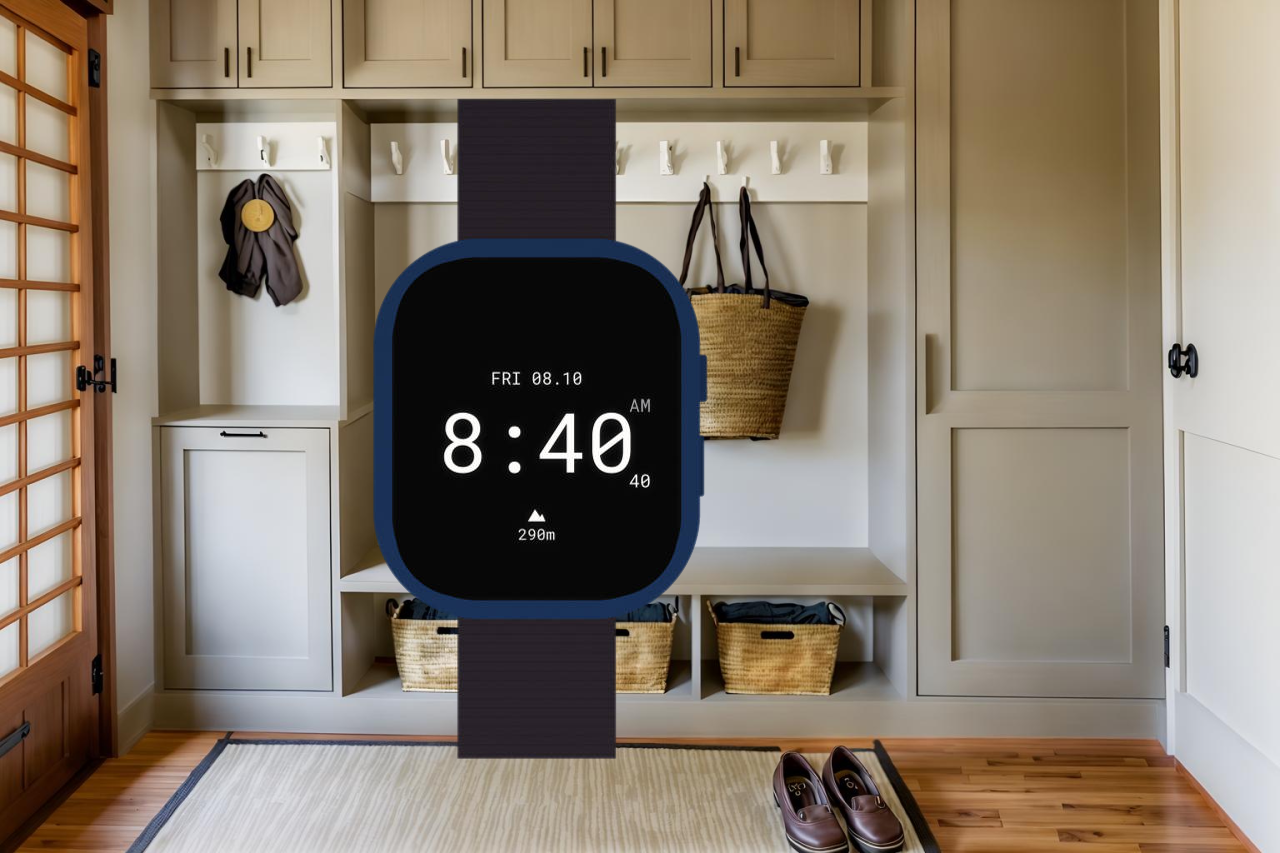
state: 8:40:40
